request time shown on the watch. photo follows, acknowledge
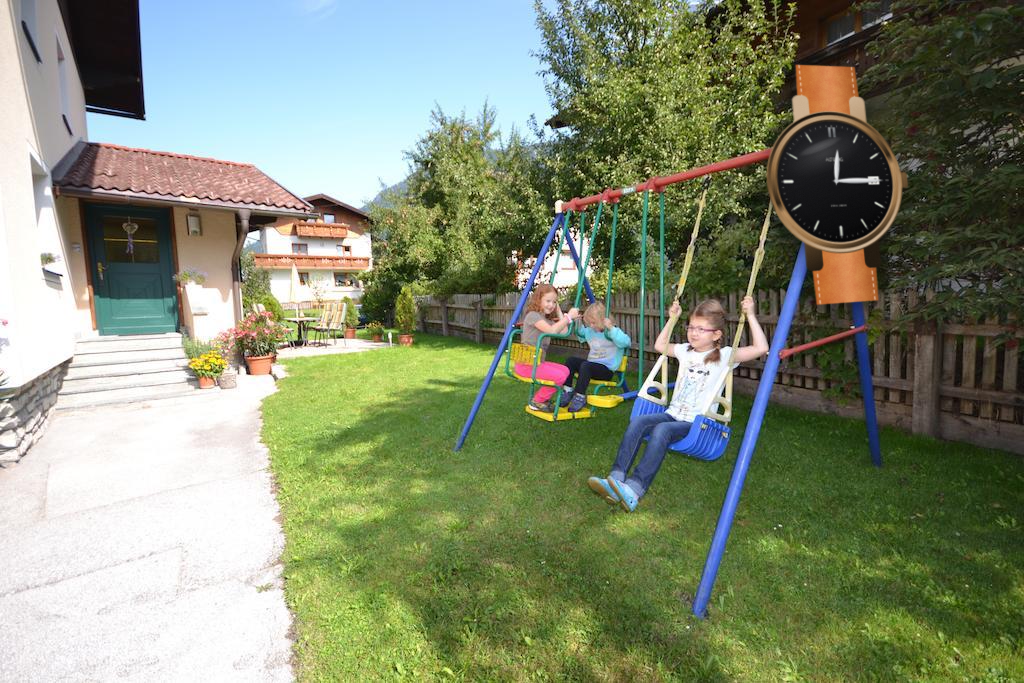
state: 12:15
